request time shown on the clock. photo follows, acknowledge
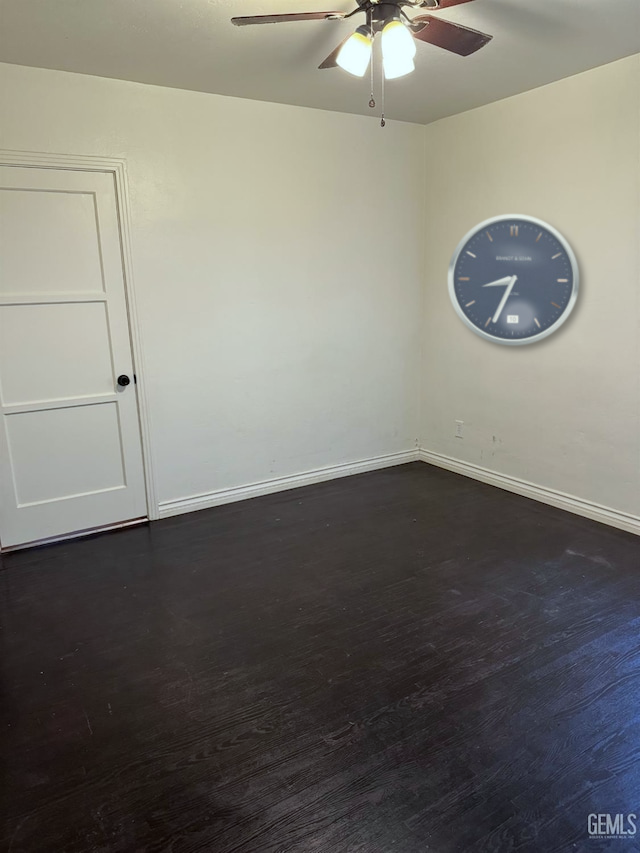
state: 8:34
